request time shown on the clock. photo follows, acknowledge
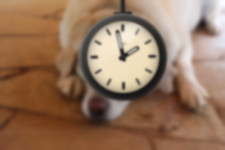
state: 1:58
